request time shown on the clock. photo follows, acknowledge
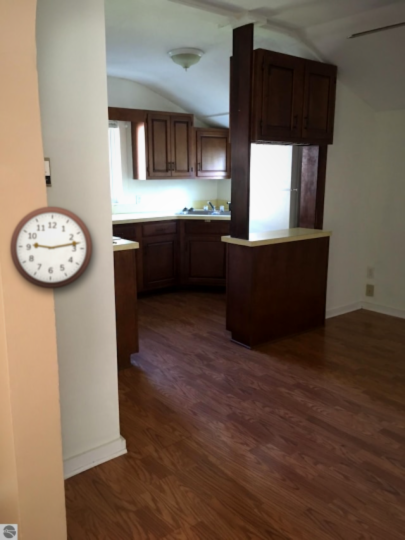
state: 9:13
